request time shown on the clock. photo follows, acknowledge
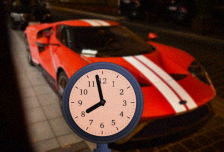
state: 7:58
